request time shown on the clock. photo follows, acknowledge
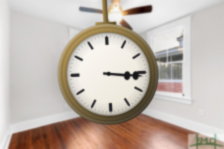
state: 3:16
